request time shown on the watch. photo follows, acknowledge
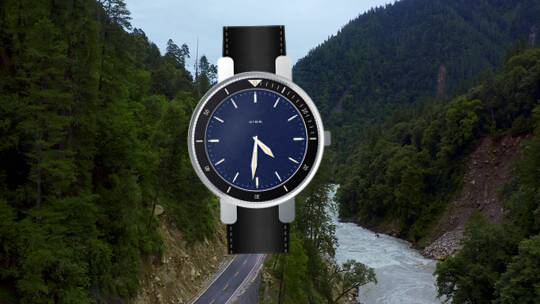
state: 4:31
